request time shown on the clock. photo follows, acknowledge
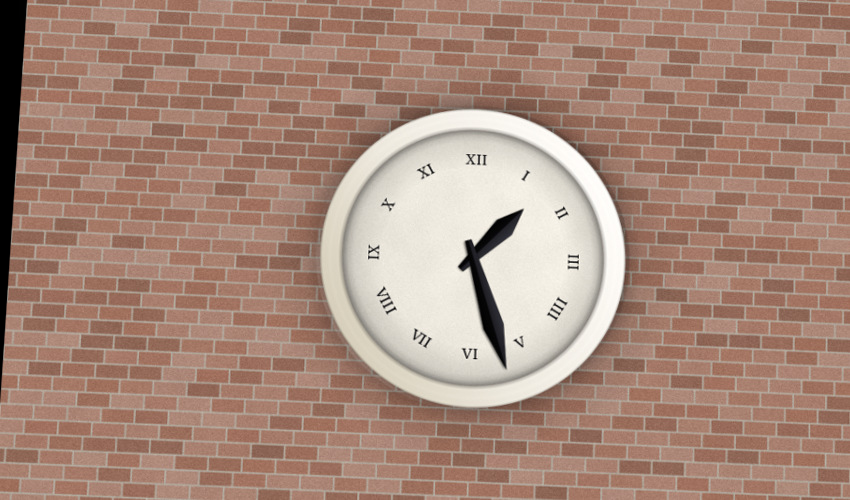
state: 1:27
